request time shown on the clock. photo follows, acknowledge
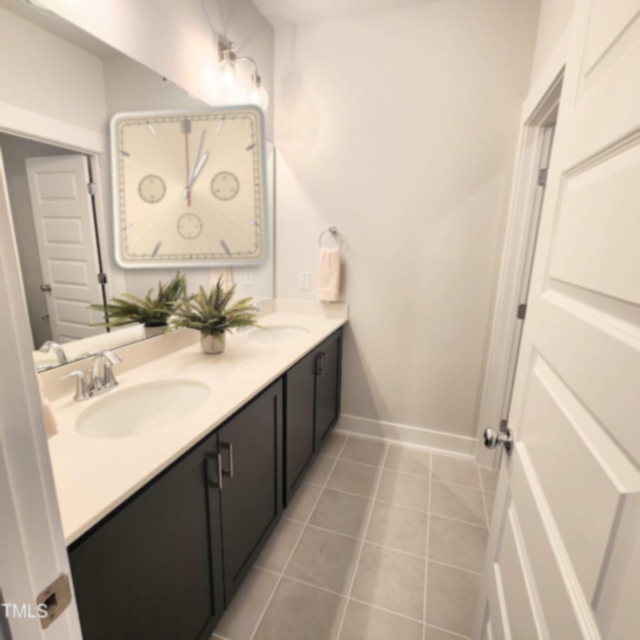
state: 1:03
